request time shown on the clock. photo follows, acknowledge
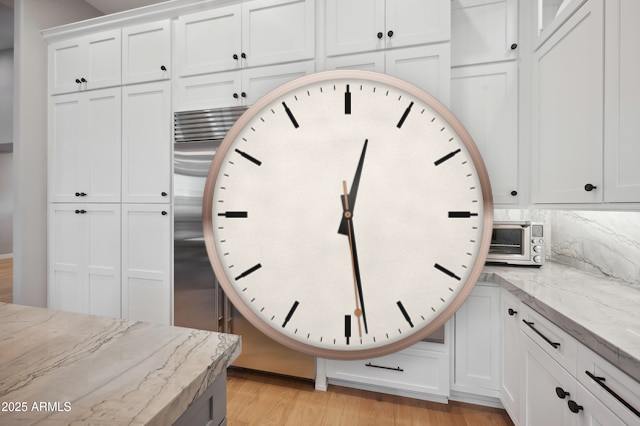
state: 12:28:29
